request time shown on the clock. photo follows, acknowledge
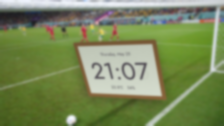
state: 21:07
